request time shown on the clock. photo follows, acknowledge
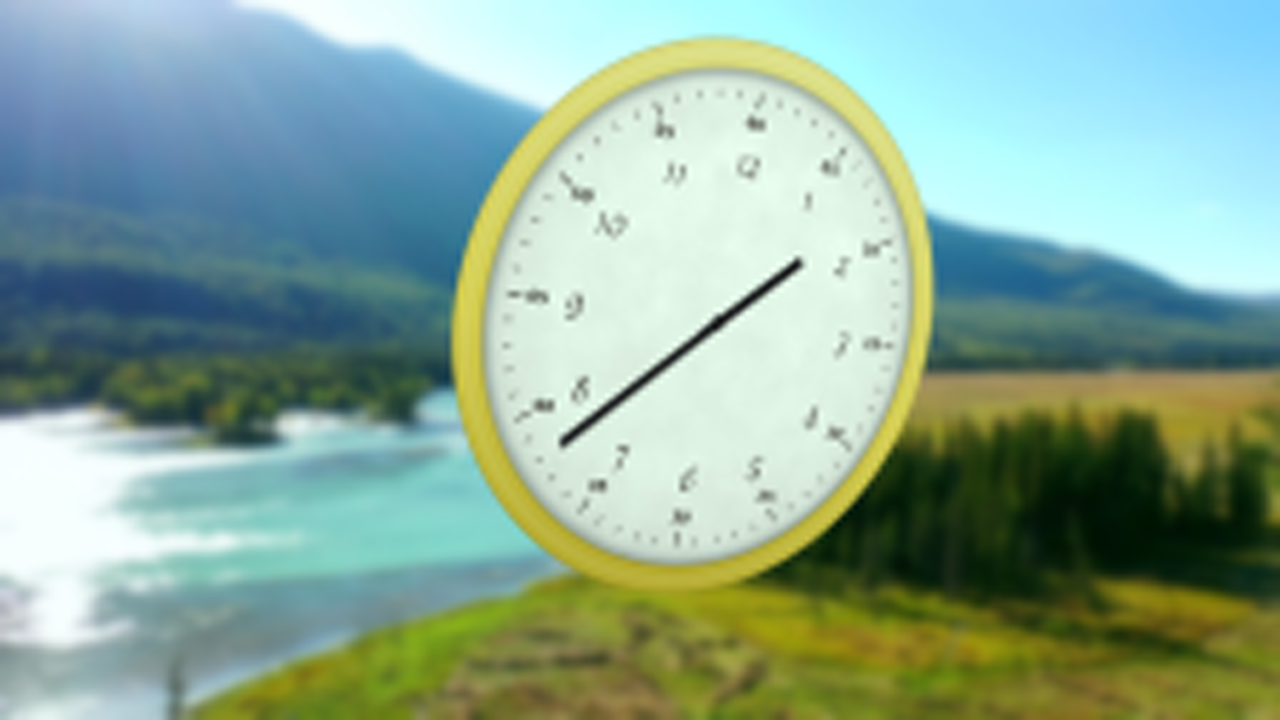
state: 1:38
